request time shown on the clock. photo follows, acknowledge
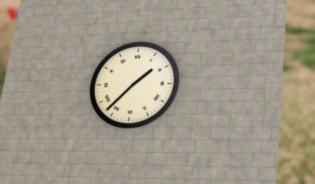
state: 1:37
